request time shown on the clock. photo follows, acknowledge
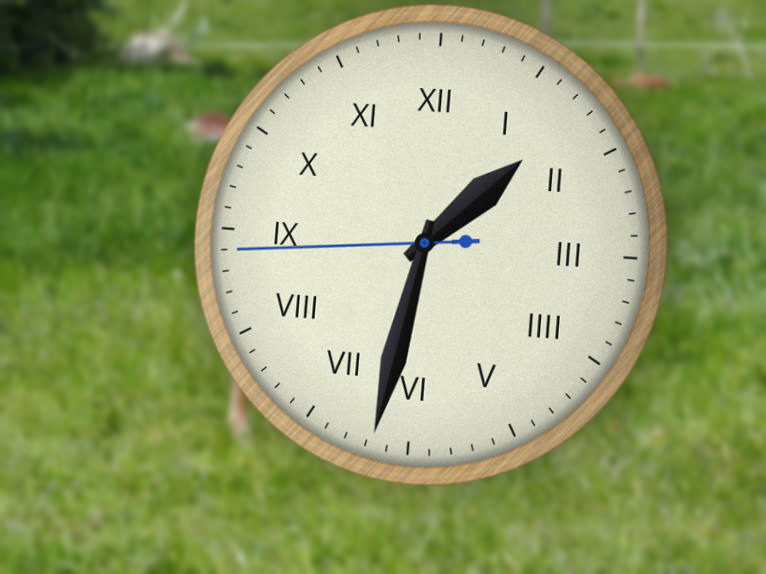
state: 1:31:44
